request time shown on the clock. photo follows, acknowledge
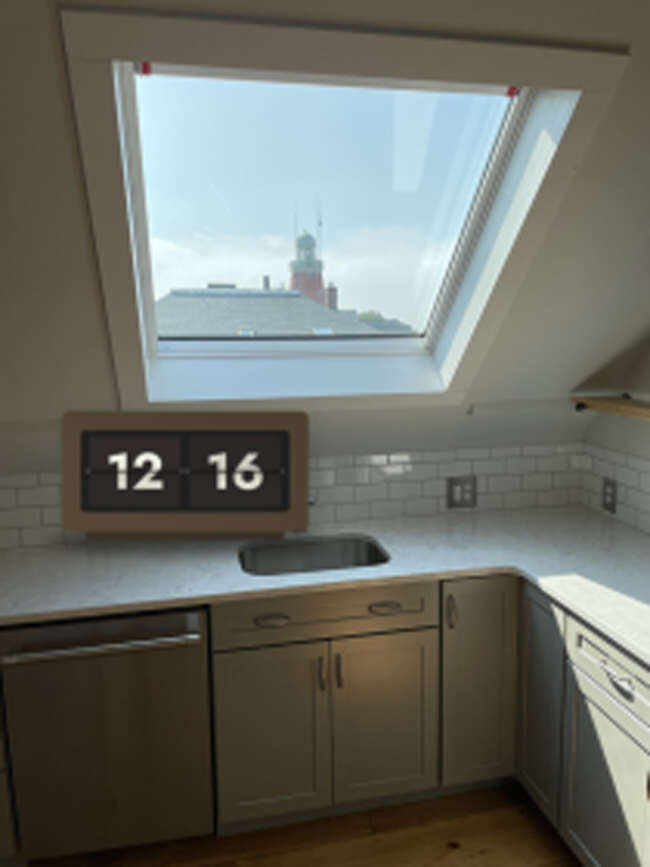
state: 12:16
